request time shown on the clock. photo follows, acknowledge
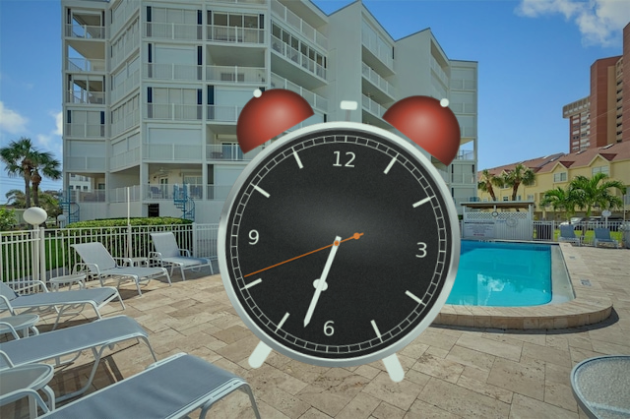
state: 6:32:41
